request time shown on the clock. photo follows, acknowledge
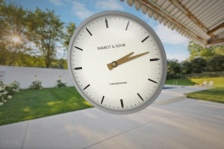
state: 2:13
